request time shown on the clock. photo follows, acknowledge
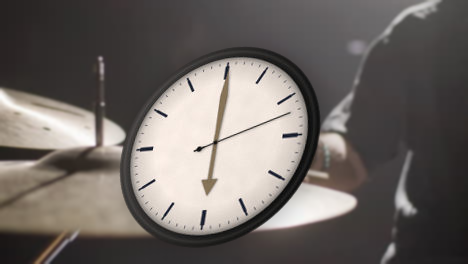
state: 6:00:12
